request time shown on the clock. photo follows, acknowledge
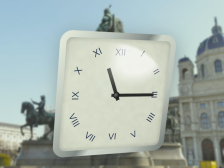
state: 11:15
